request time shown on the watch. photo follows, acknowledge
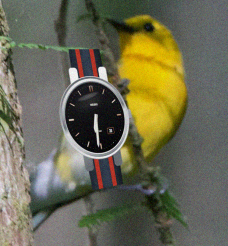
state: 6:31
